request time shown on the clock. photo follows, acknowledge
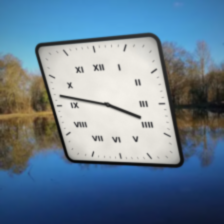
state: 3:47
